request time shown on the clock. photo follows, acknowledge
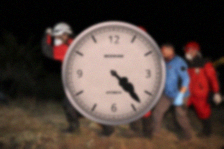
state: 4:23
